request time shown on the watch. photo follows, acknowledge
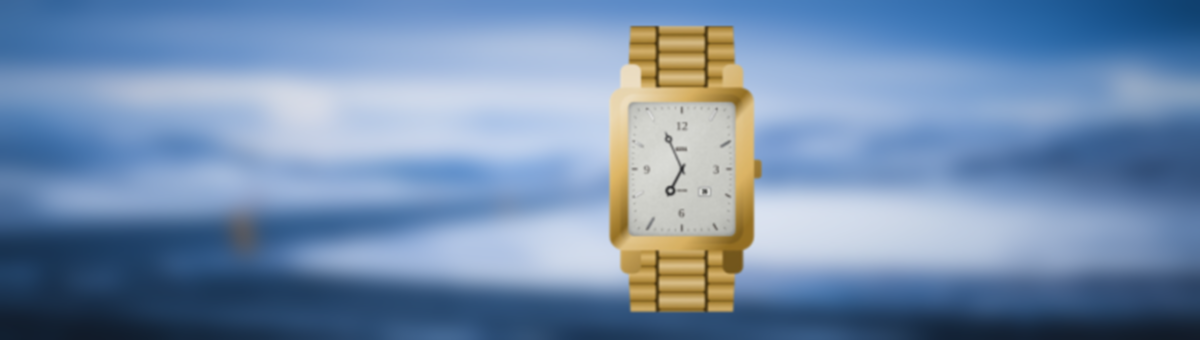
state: 6:56
